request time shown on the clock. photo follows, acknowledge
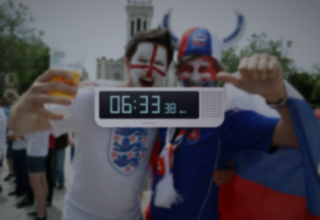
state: 6:33
